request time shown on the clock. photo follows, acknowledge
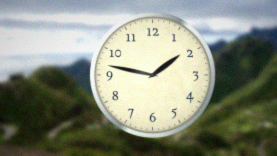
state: 1:47
